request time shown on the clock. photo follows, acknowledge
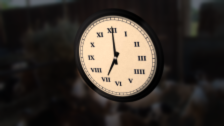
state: 7:00
